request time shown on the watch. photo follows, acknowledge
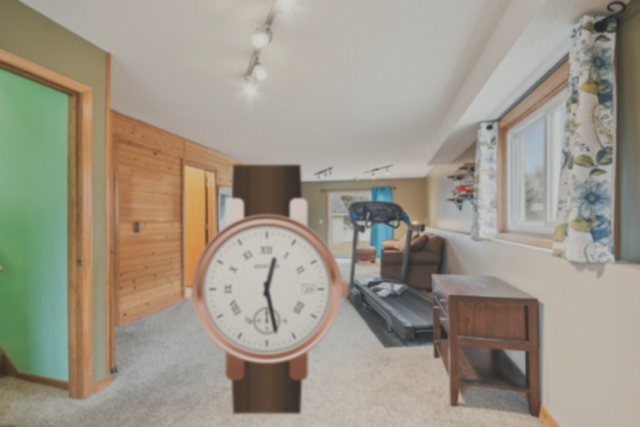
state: 12:28
